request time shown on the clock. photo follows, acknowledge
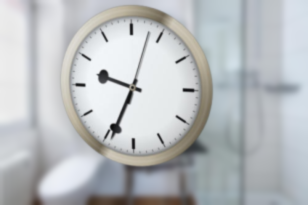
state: 9:34:03
